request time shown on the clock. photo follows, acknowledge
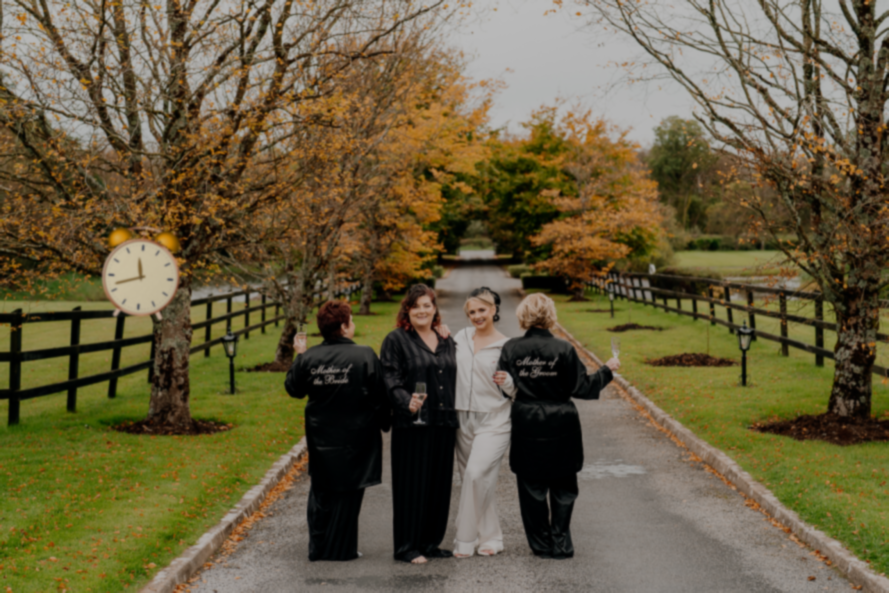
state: 11:42
